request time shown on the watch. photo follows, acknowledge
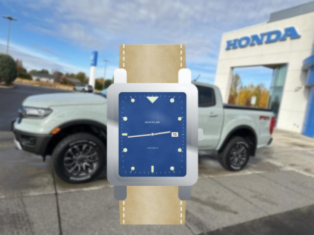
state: 2:44
